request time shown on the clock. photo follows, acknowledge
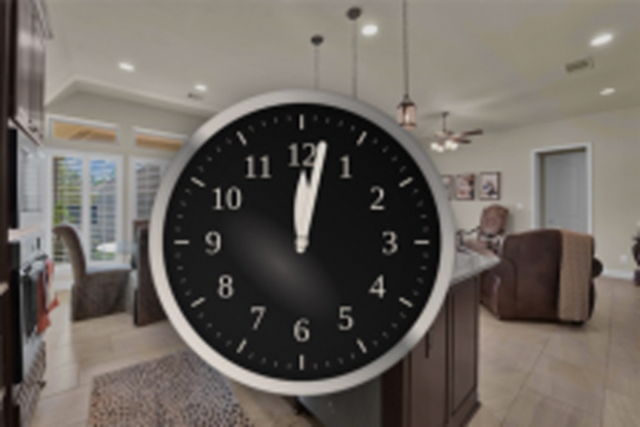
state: 12:02
